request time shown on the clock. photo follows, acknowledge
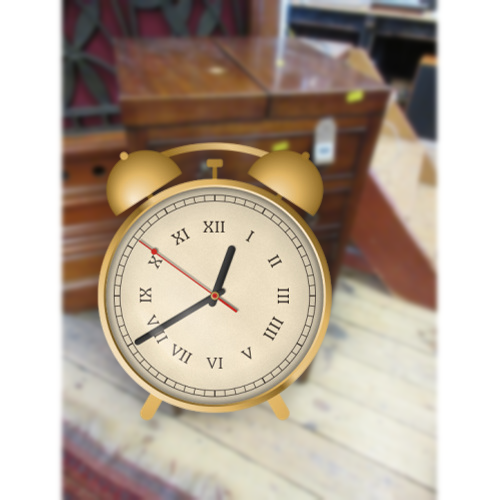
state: 12:39:51
